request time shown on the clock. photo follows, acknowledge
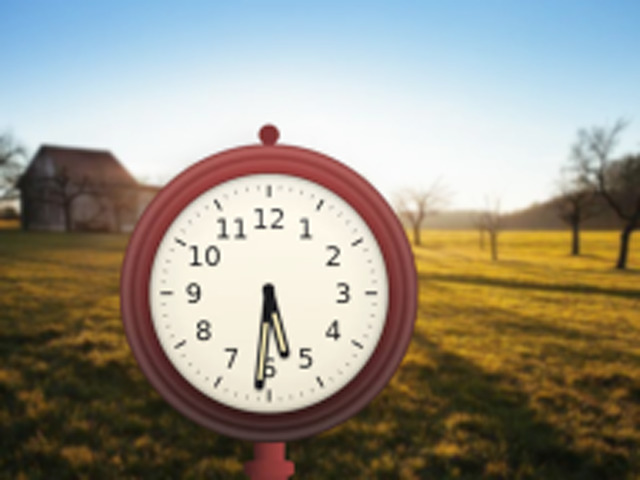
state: 5:31
